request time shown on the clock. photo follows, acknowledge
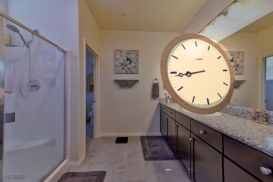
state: 8:44
